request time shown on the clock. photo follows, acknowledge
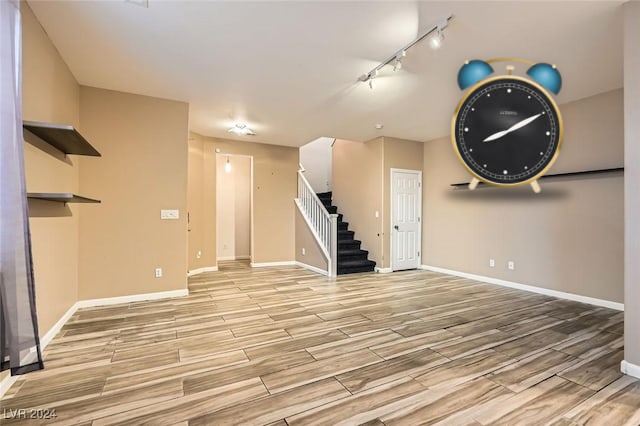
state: 8:10
